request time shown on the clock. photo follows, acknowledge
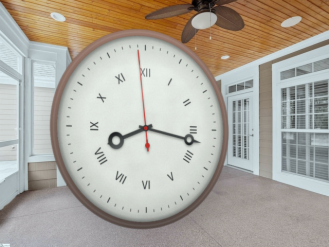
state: 8:16:59
